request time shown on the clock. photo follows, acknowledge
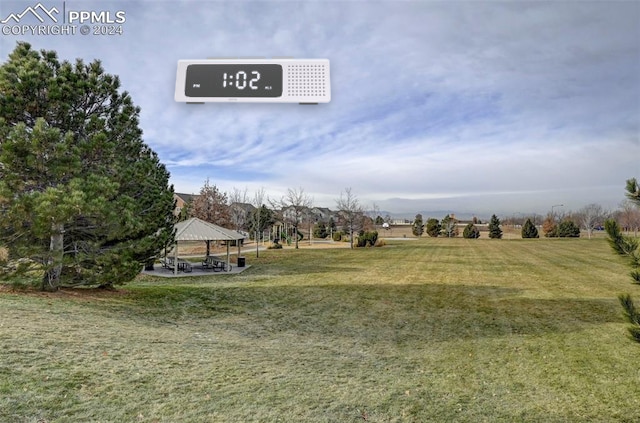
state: 1:02
